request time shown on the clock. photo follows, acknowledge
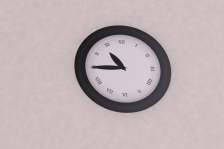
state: 10:45
